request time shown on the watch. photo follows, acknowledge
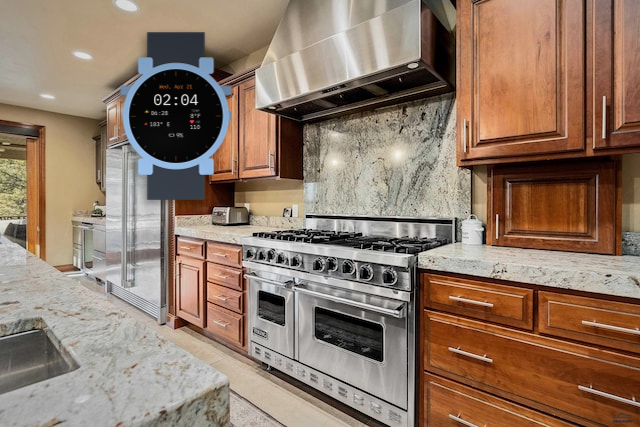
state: 2:04
